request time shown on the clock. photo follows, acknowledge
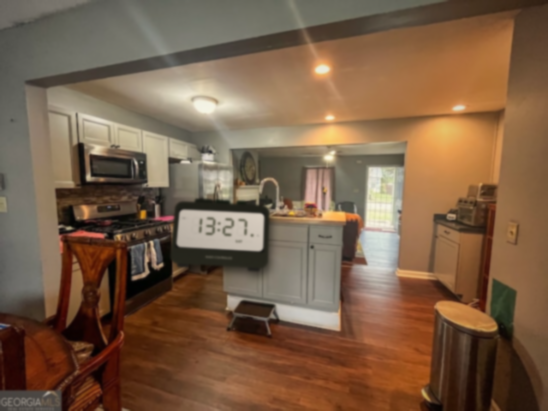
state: 13:27
